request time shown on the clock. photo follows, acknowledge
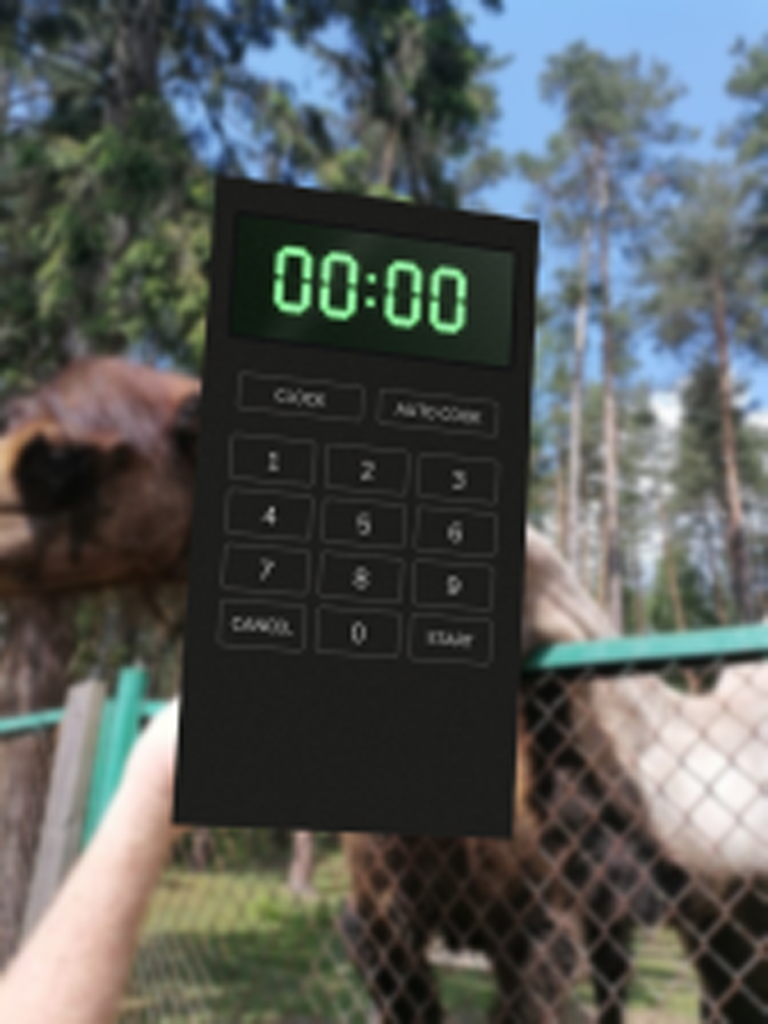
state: 0:00
